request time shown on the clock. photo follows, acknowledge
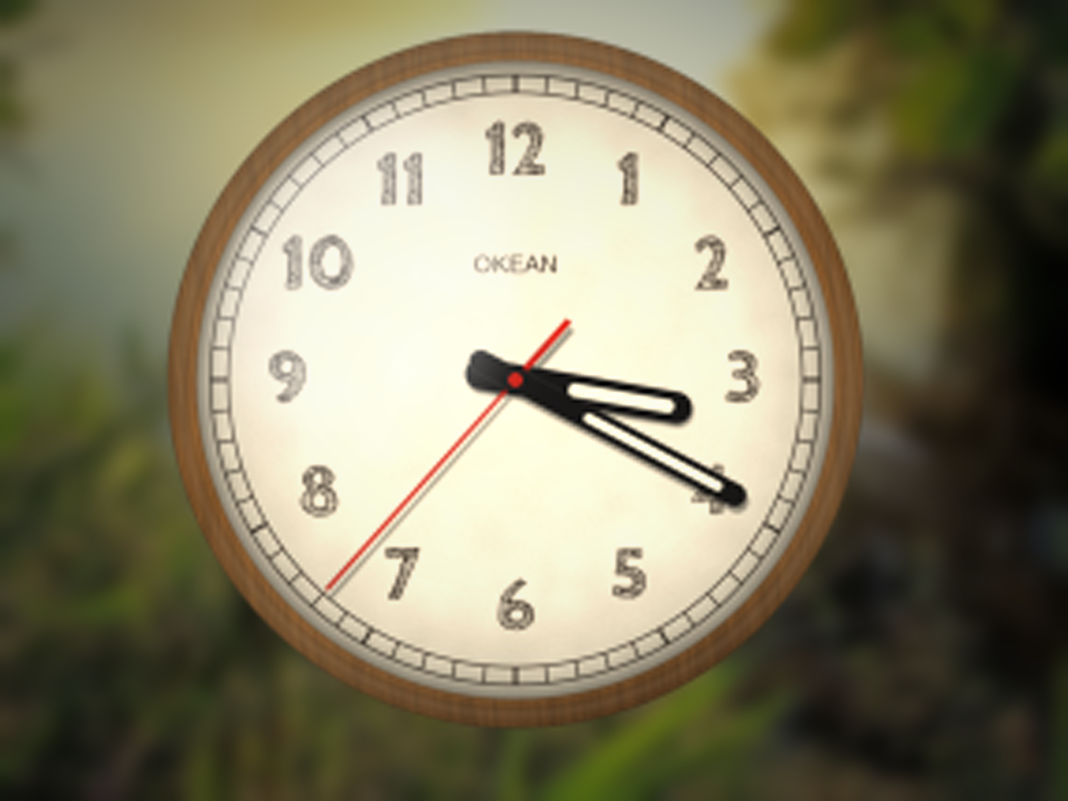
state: 3:19:37
